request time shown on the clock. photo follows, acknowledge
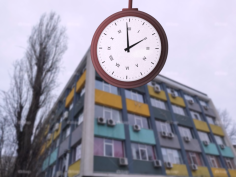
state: 1:59
